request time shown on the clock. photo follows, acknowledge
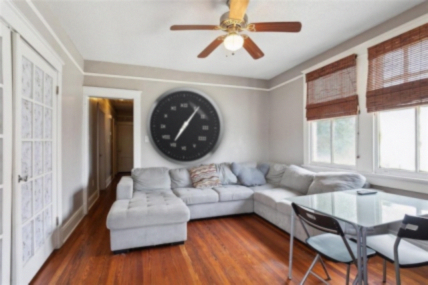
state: 7:06
